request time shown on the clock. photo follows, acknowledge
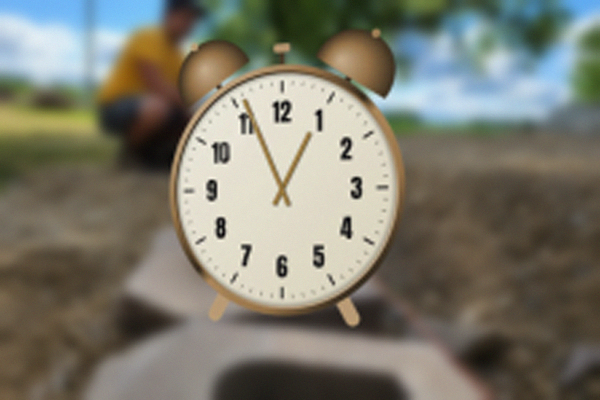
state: 12:56
